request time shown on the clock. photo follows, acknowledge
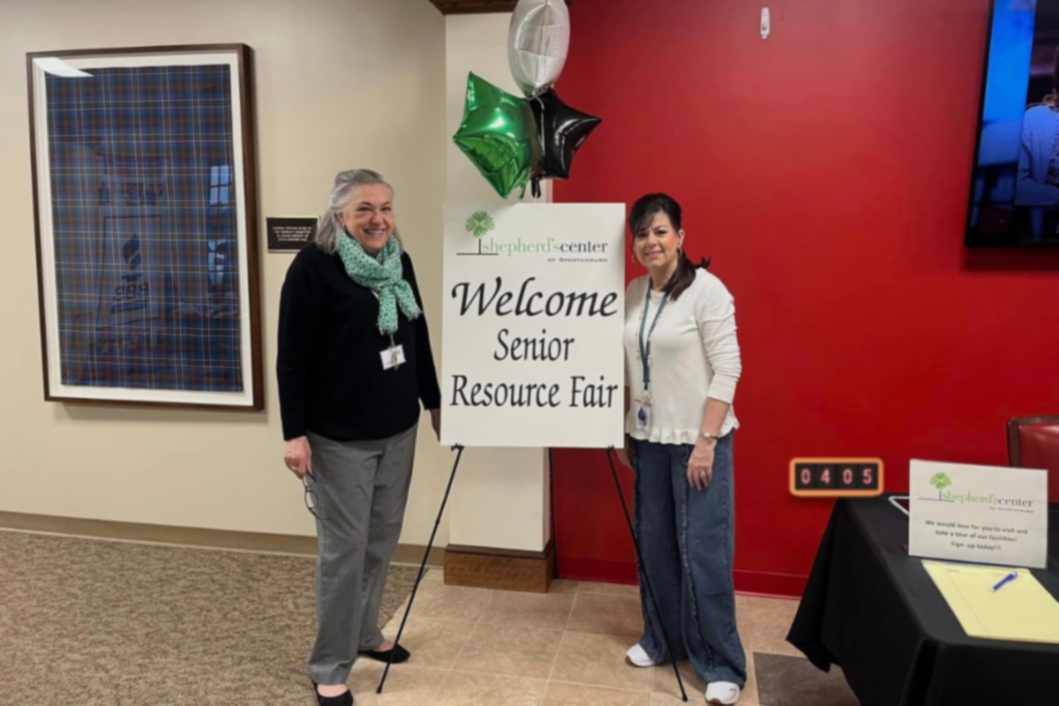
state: 4:05
